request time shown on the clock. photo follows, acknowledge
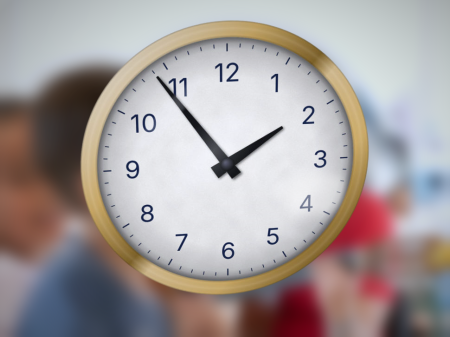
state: 1:54
